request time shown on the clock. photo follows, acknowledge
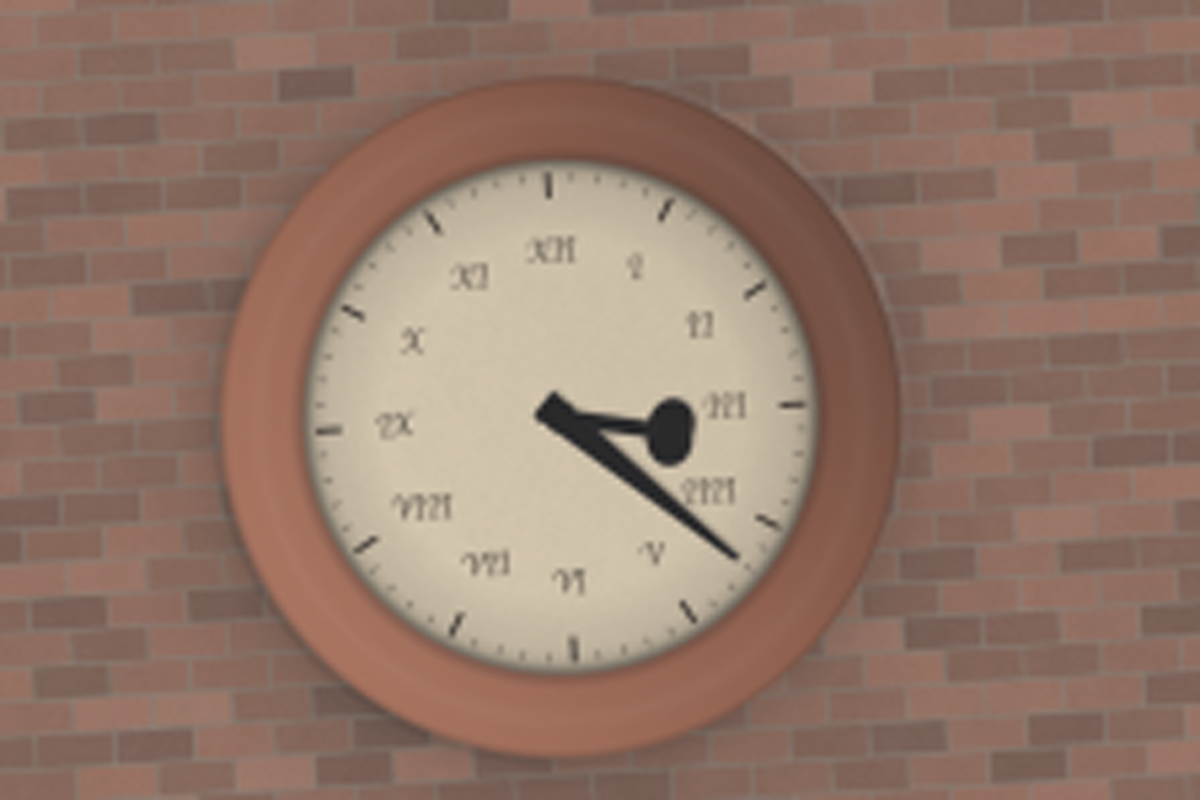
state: 3:22
